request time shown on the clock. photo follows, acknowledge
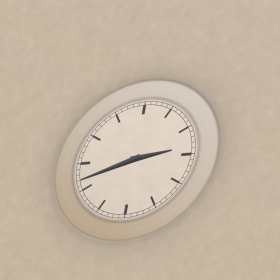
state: 2:42
